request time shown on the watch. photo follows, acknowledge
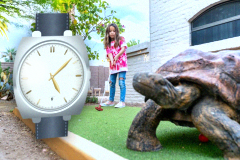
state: 5:08
